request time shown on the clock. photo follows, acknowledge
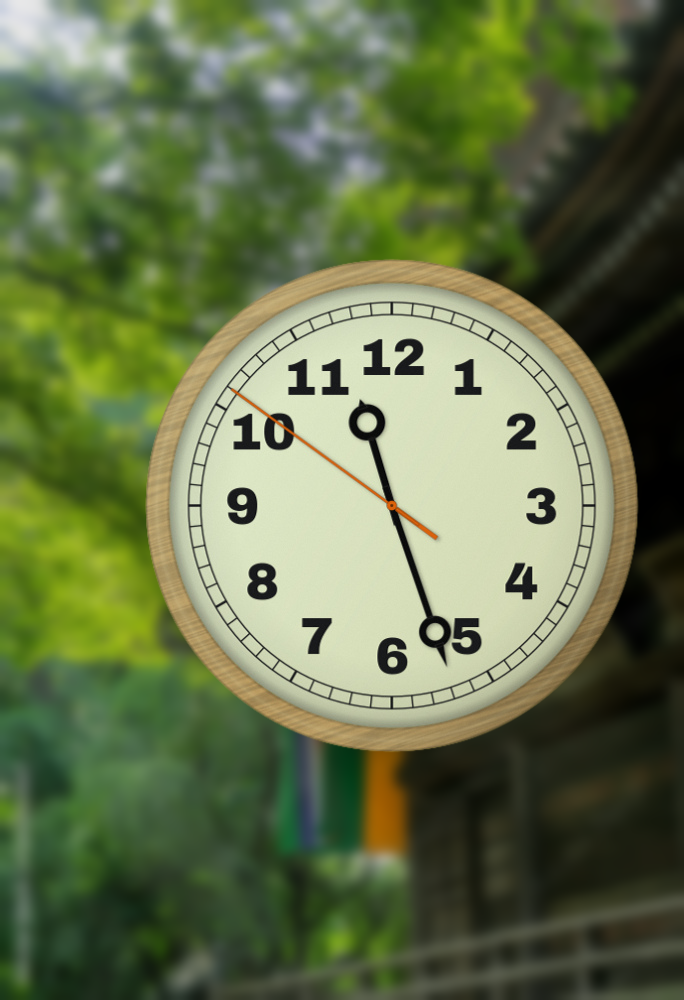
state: 11:26:51
